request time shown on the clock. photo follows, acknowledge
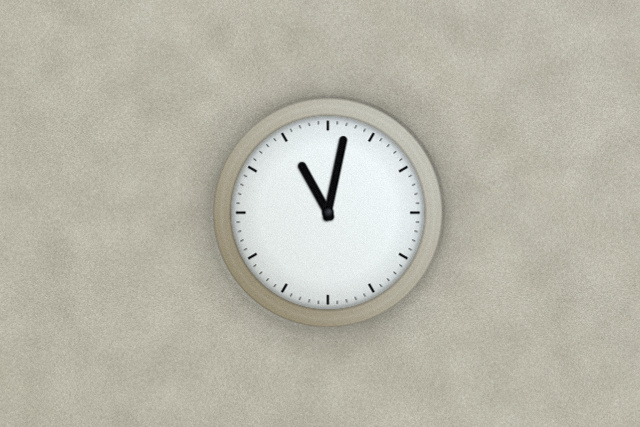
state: 11:02
